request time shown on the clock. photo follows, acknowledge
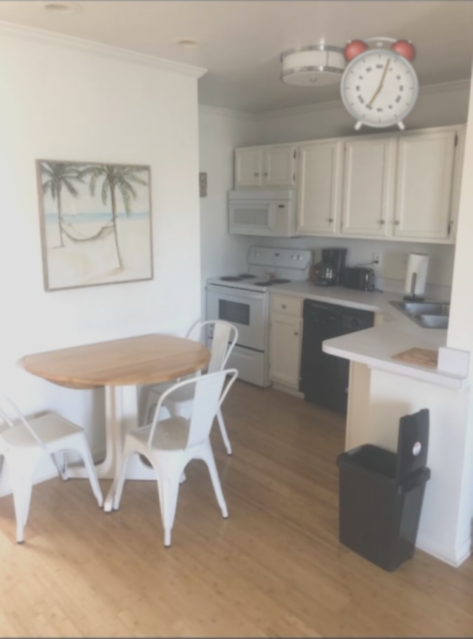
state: 7:03
